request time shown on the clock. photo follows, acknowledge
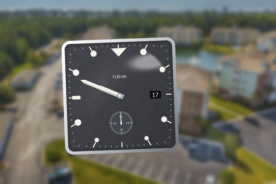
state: 9:49
